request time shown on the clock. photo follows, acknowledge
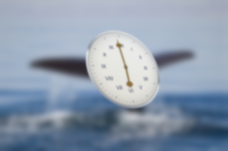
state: 5:59
